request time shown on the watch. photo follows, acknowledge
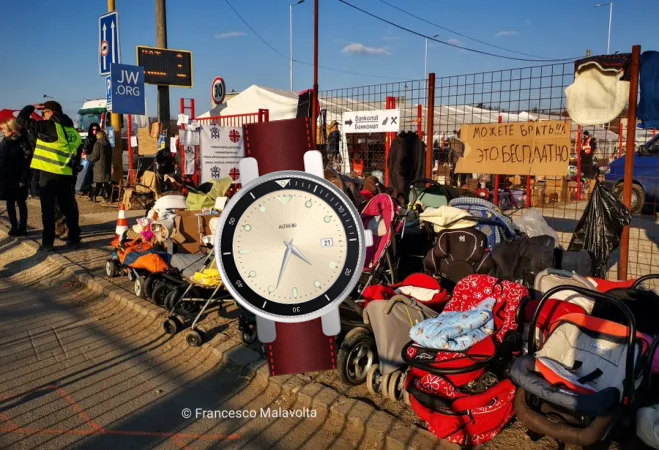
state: 4:34
